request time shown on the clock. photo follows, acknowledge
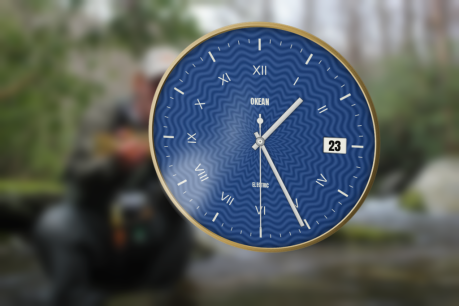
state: 1:25:30
